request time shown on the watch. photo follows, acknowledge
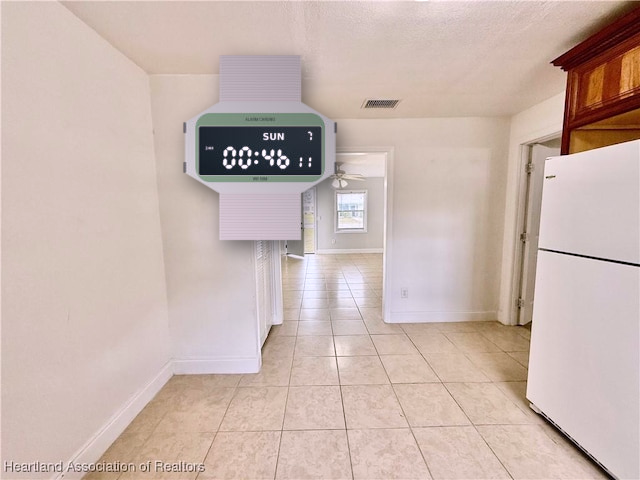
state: 0:46:11
